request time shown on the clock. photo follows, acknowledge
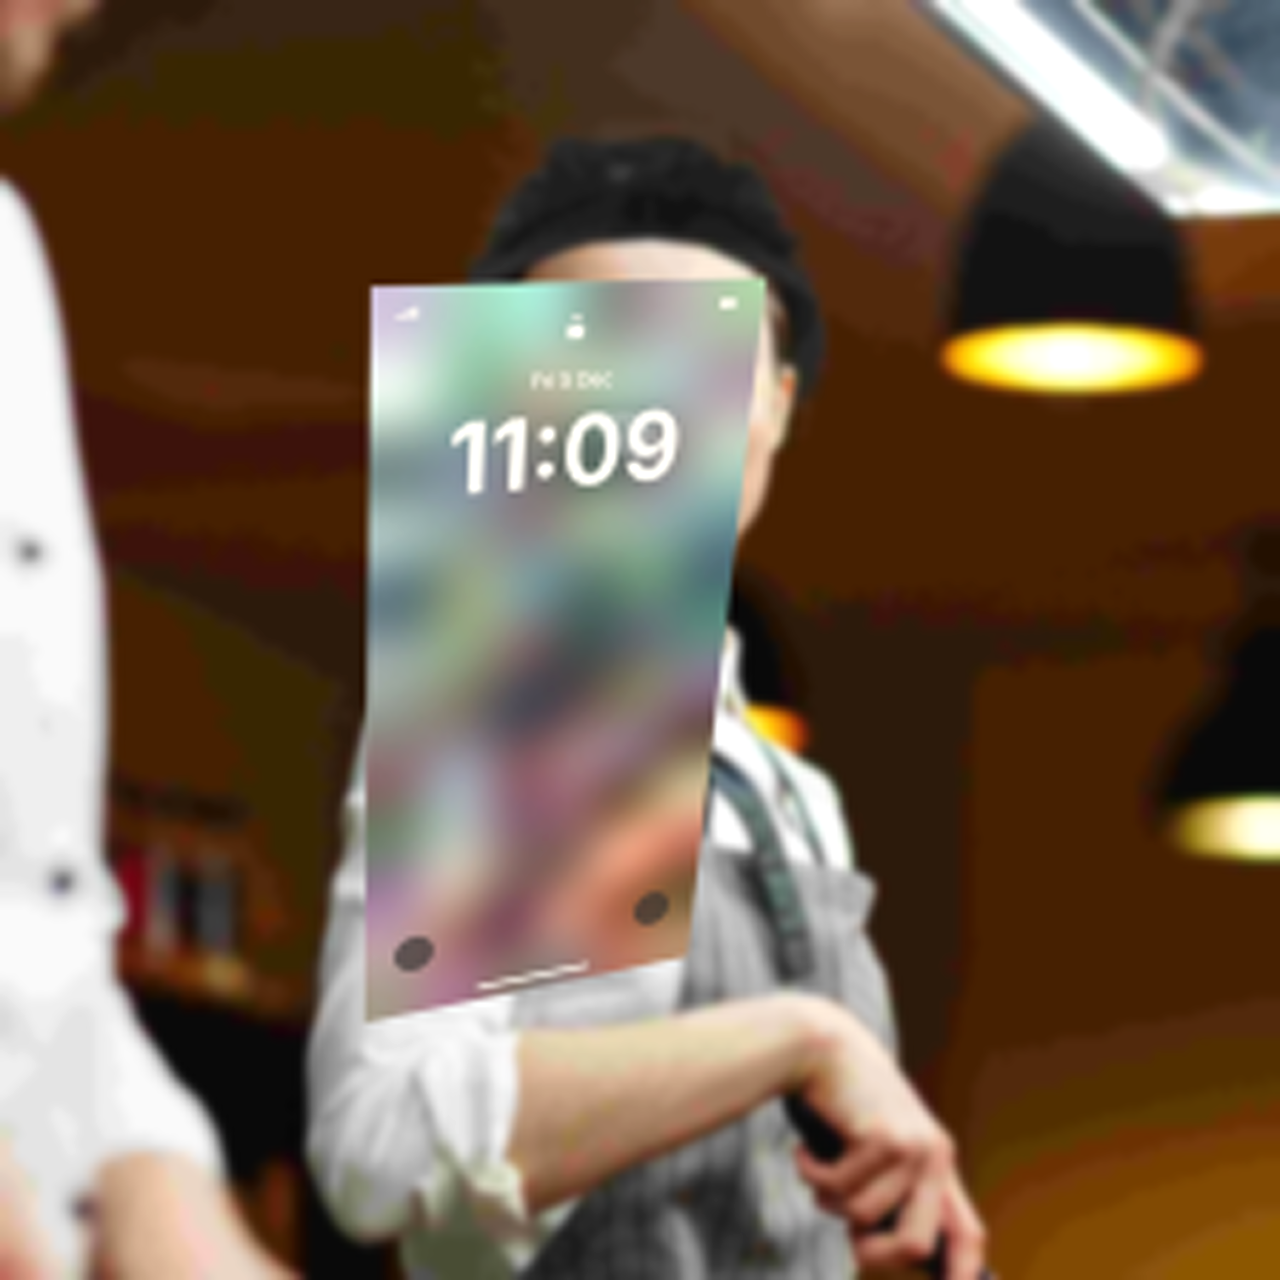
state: 11:09
